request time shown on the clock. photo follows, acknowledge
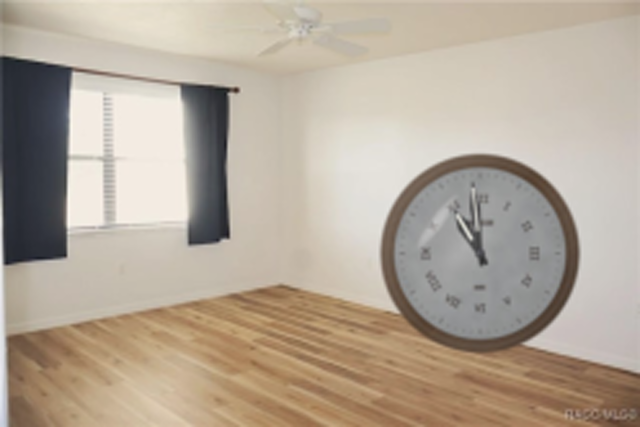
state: 10:59
